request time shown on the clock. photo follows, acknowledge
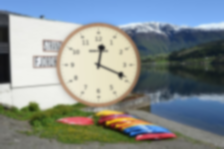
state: 12:19
